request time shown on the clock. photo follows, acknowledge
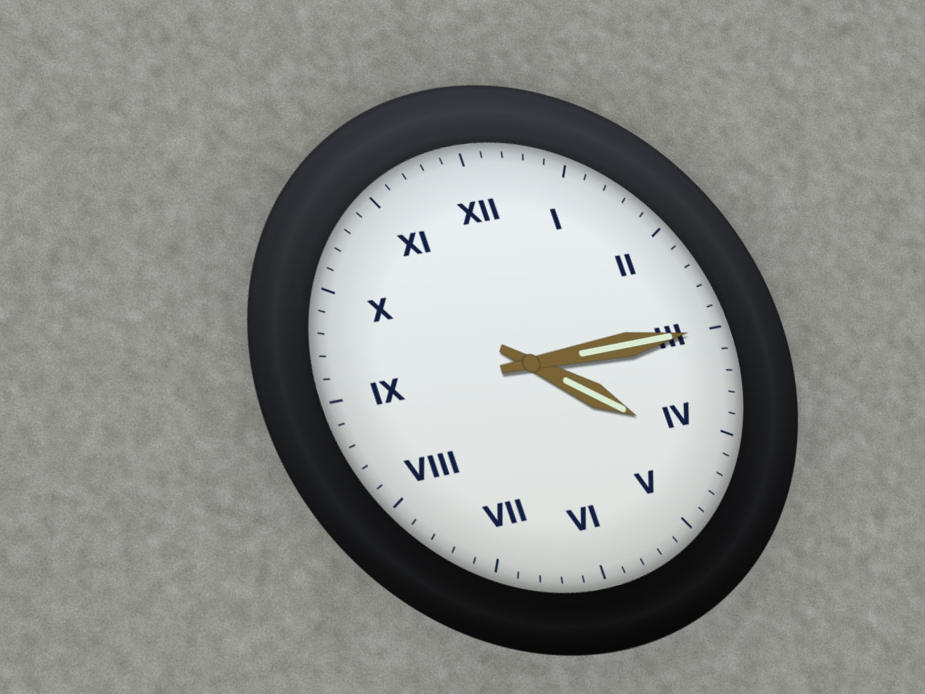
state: 4:15
